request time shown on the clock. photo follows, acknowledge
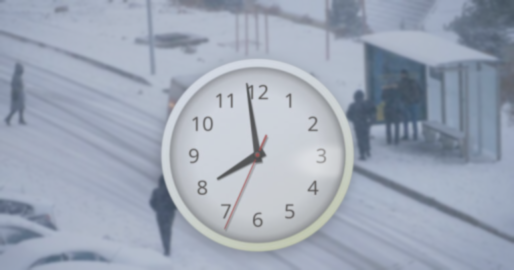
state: 7:58:34
